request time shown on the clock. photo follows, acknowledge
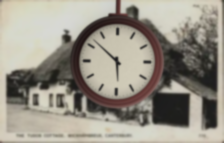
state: 5:52
